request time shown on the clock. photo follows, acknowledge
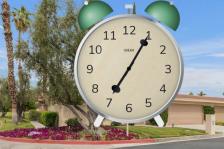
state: 7:05
